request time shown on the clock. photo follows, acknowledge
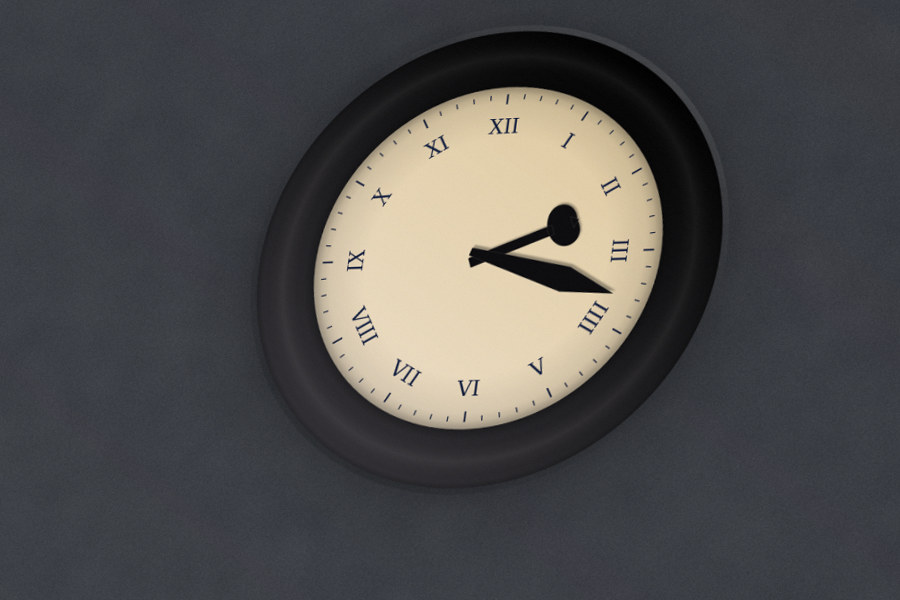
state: 2:18
